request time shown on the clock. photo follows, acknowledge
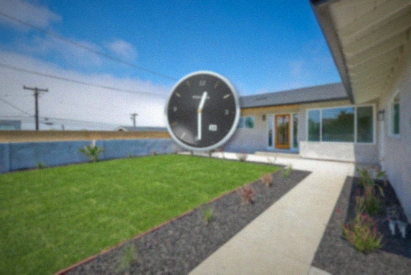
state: 12:29
